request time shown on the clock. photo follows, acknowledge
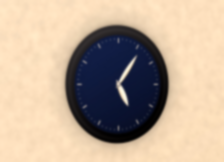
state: 5:06
